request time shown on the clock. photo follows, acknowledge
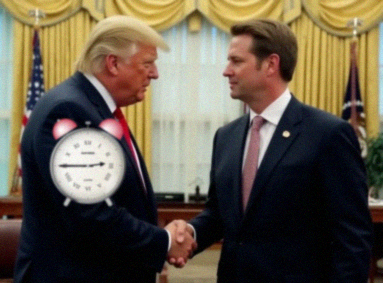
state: 2:45
